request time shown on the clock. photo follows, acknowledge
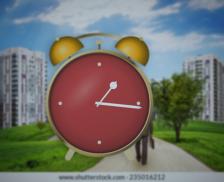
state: 1:16
